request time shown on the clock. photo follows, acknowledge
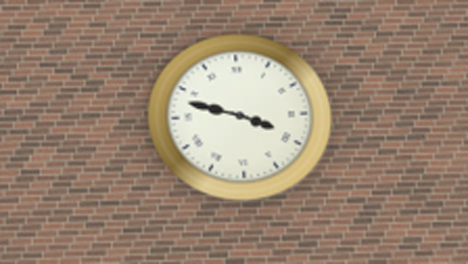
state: 3:48
